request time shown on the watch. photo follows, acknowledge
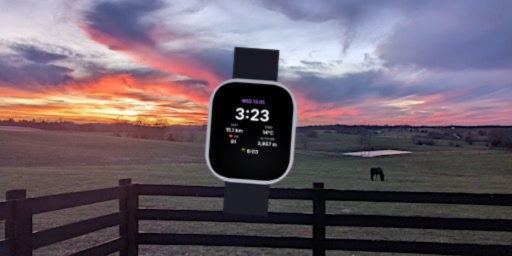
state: 3:23
